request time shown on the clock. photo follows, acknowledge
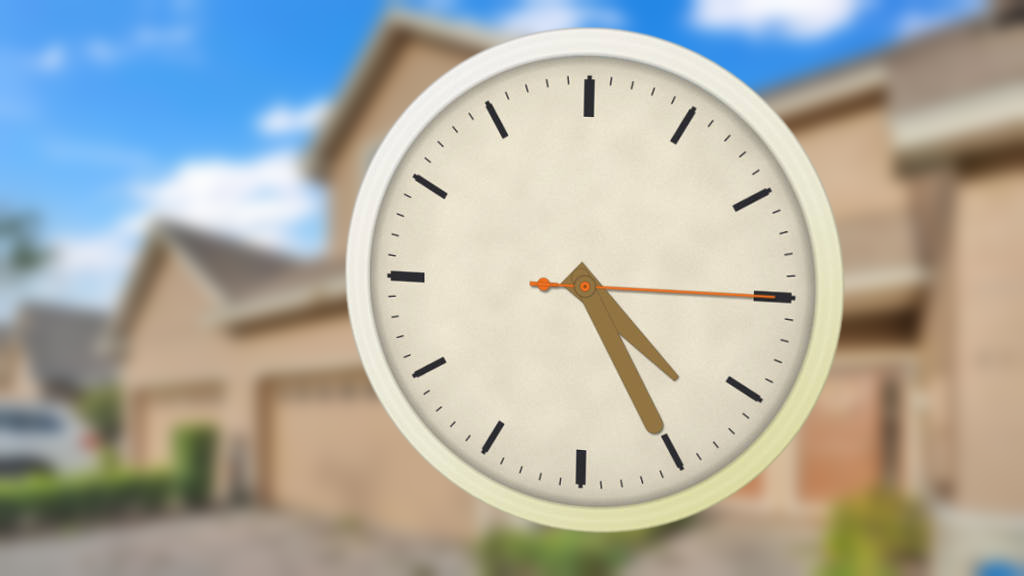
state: 4:25:15
